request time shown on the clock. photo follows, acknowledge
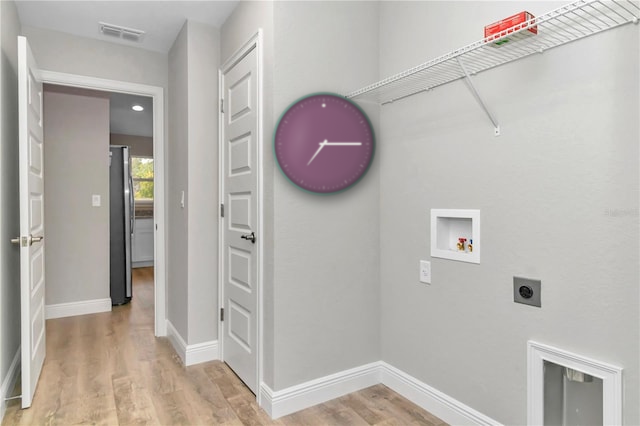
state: 7:15
